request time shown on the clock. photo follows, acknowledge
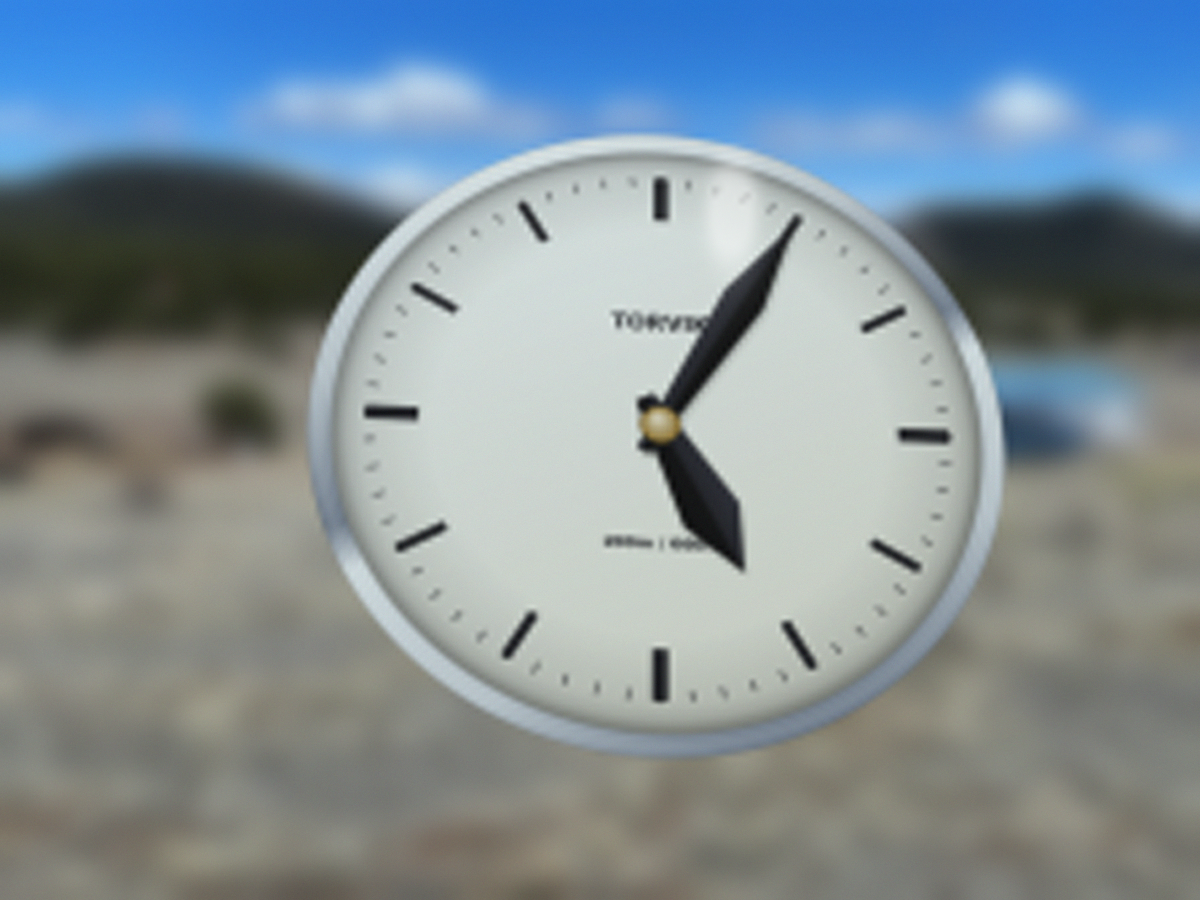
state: 5:05
